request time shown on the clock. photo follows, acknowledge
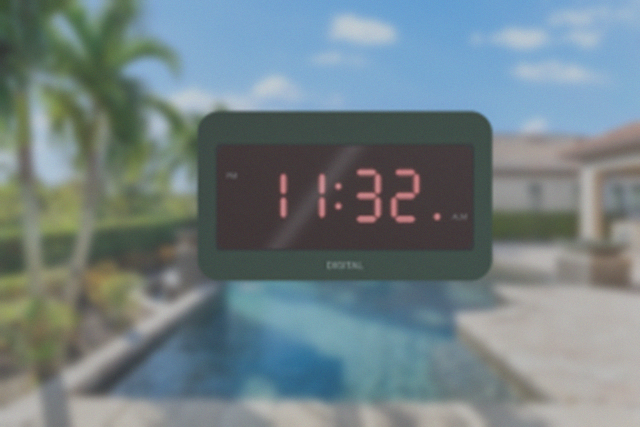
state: 11:32
